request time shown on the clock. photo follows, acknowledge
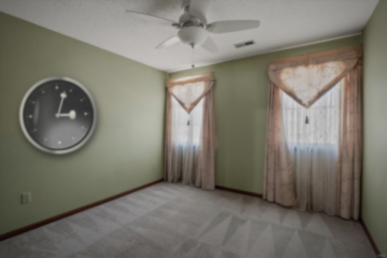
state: 3:03
